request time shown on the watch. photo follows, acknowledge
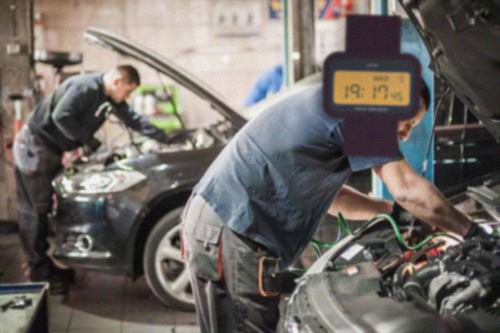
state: 19:17
